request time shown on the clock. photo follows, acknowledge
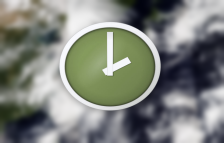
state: 2:00
